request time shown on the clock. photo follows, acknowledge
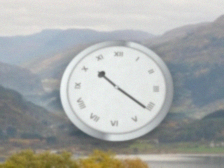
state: 10:21
